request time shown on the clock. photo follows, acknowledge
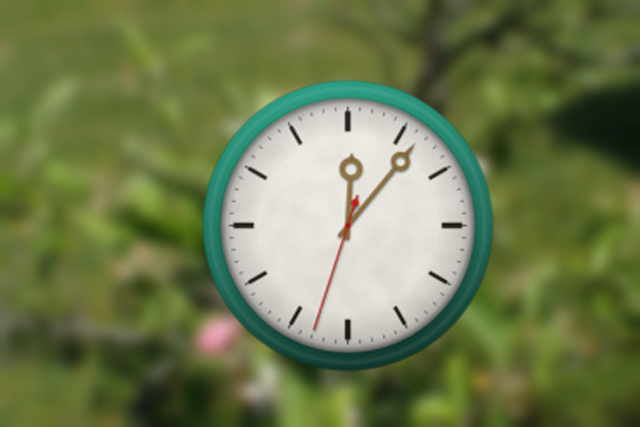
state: 12:06:33
